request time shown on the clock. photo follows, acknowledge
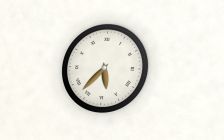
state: 5:37
